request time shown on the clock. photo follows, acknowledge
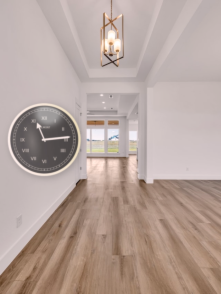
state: 11:14
